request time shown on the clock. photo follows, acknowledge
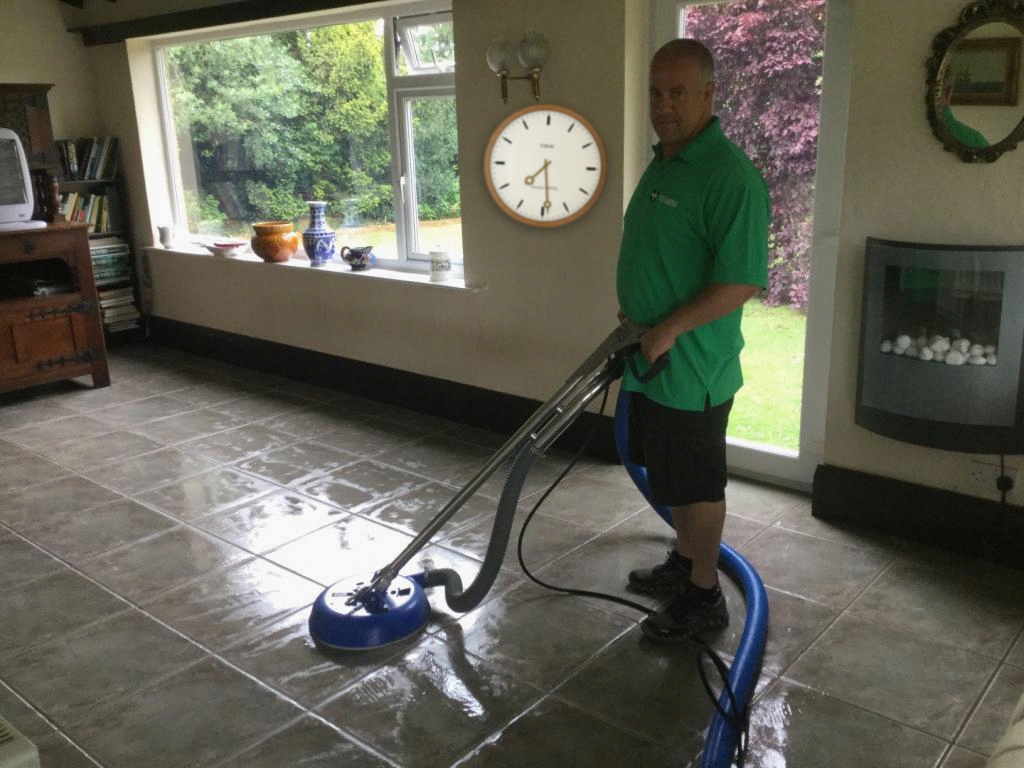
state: 7:29
